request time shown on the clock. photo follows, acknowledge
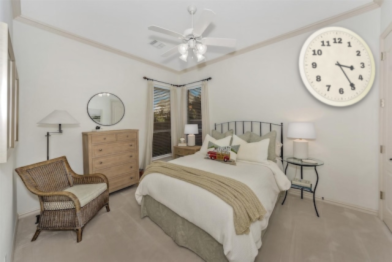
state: 3:25
